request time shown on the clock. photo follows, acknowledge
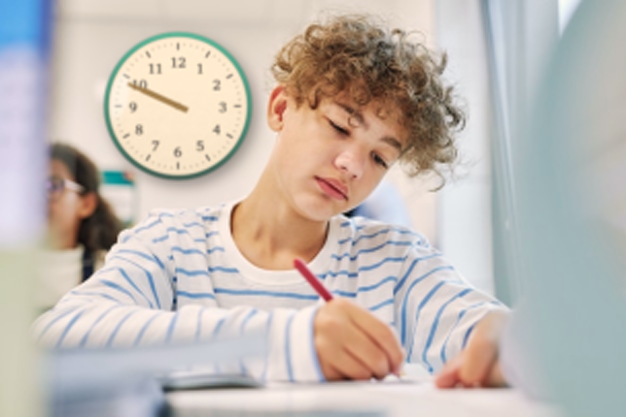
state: 9:49
